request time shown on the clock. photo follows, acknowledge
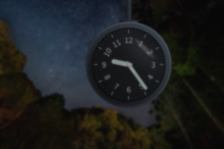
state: 9:24
